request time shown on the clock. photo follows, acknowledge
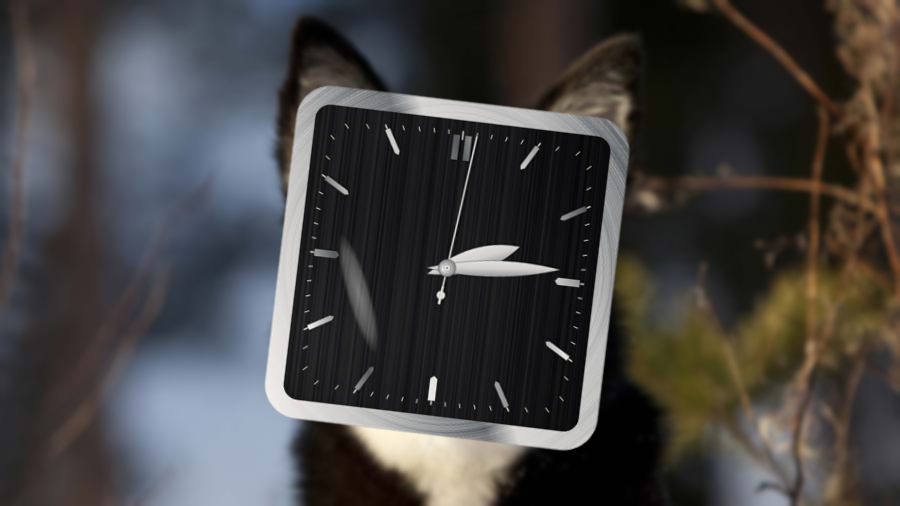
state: 2:14:01
